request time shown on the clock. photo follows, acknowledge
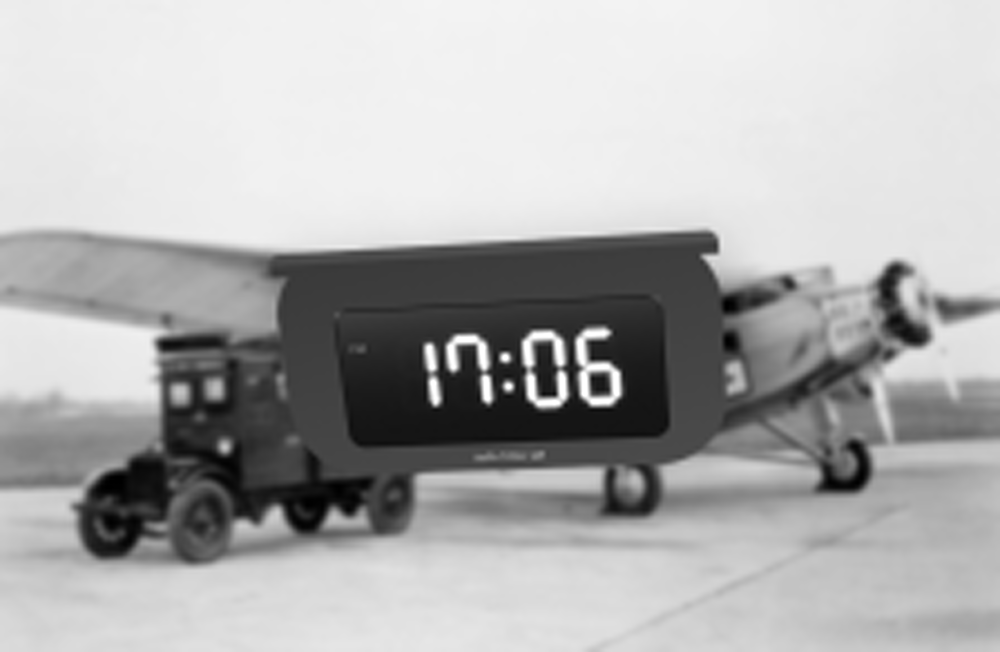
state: 17:06
